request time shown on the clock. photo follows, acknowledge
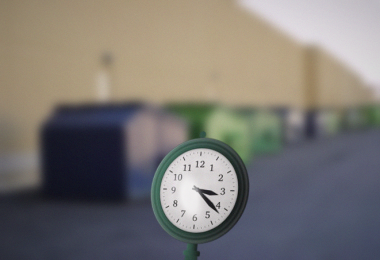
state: 3:22
